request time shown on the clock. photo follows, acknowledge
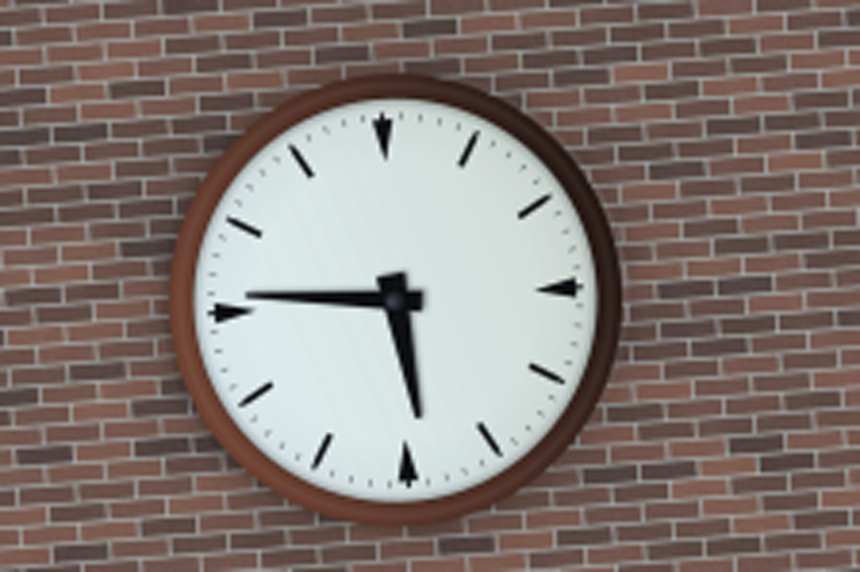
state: 5:46
